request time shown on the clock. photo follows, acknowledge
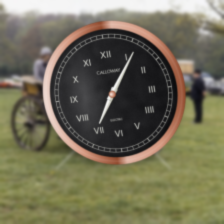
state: 7:06
